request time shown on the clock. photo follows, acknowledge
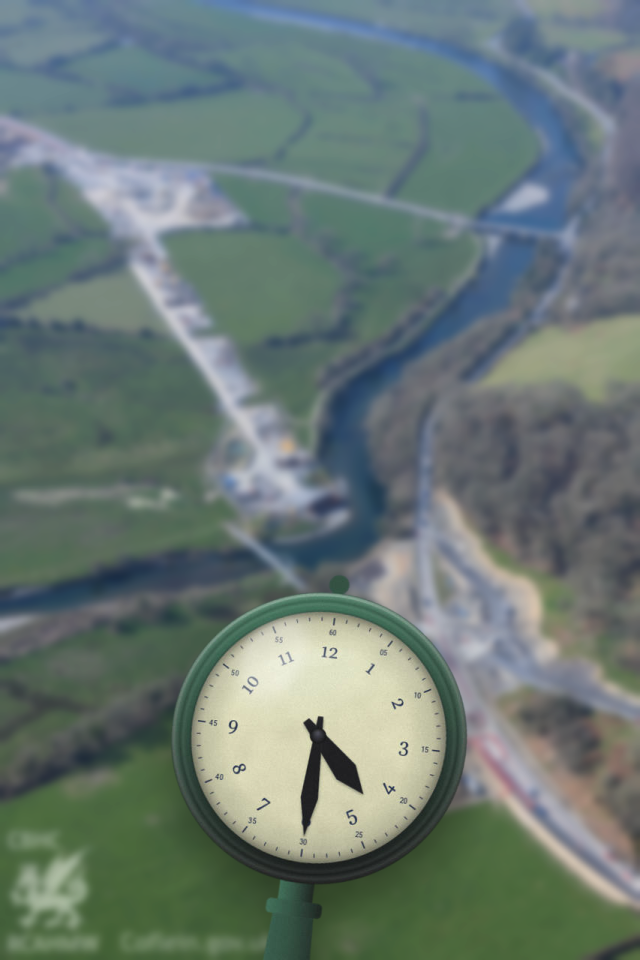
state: 4:30
